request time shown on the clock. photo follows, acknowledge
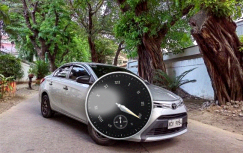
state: 4:21
